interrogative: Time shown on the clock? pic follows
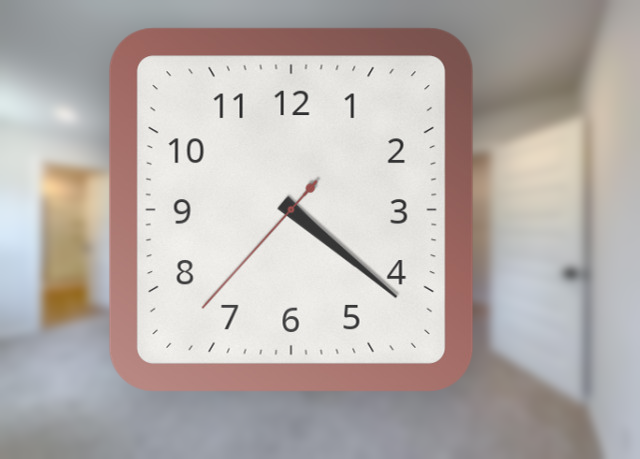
4:21:37
